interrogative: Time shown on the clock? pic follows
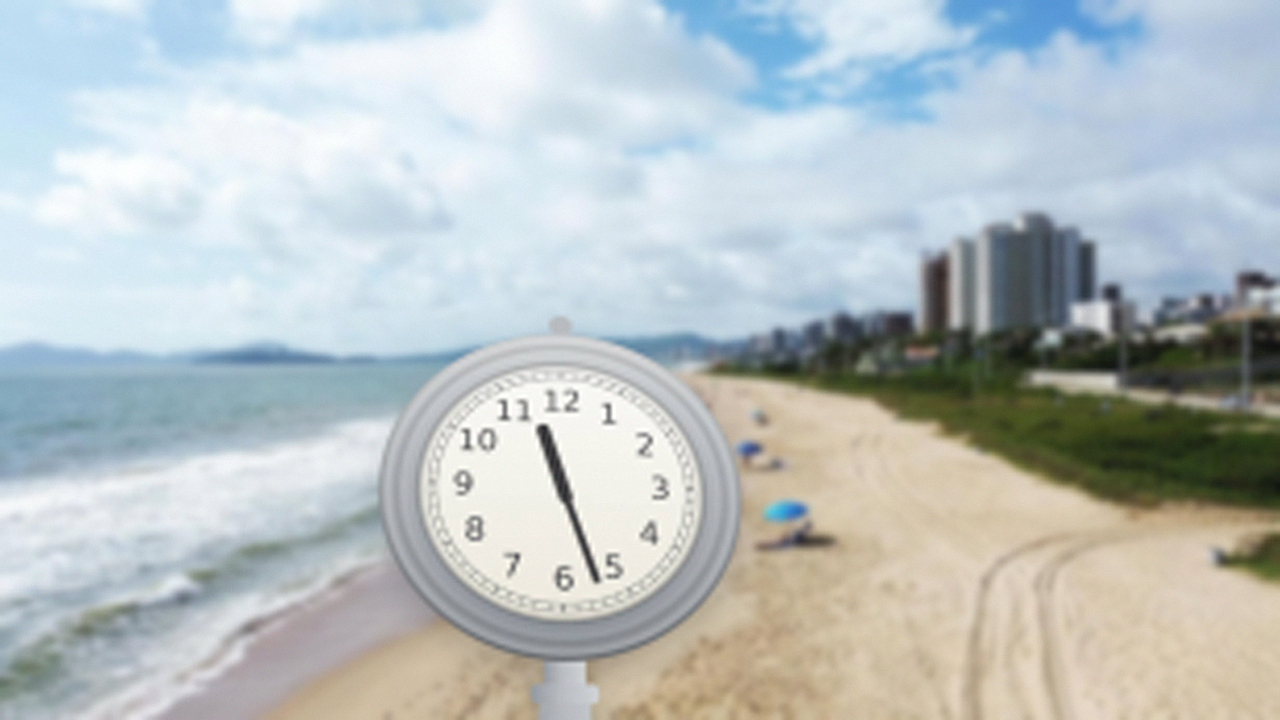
11:27
